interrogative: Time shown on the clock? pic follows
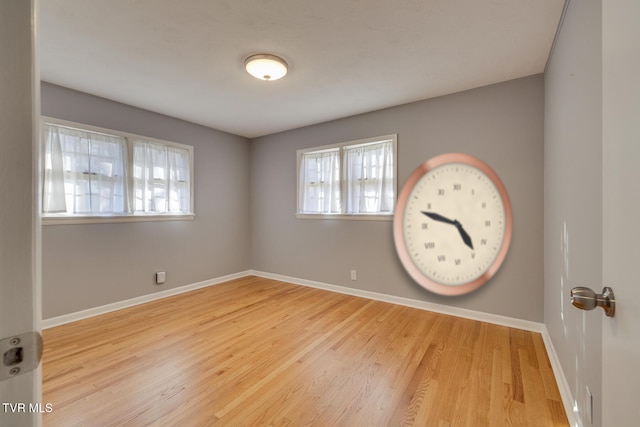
4:48
